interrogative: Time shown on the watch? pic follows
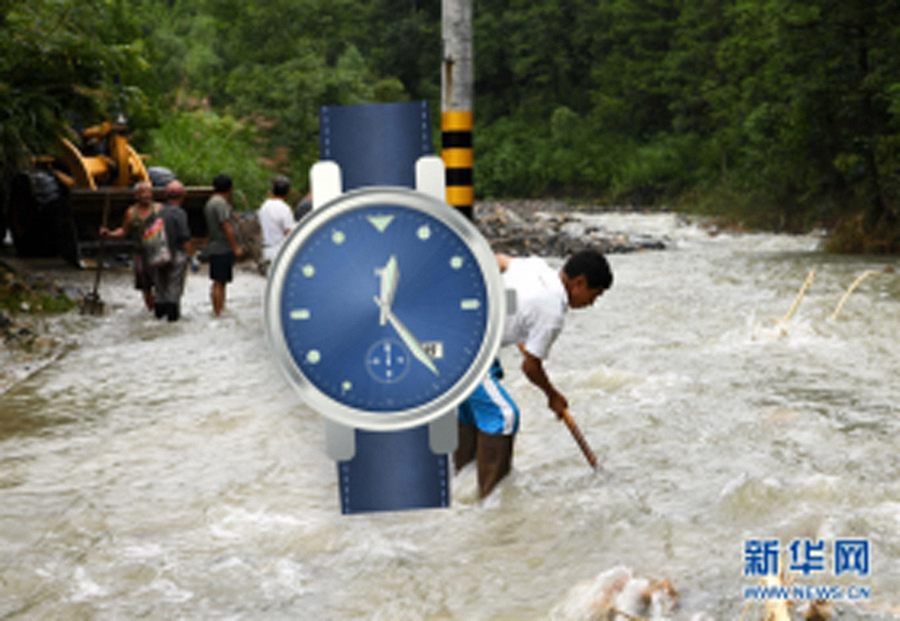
12:24
